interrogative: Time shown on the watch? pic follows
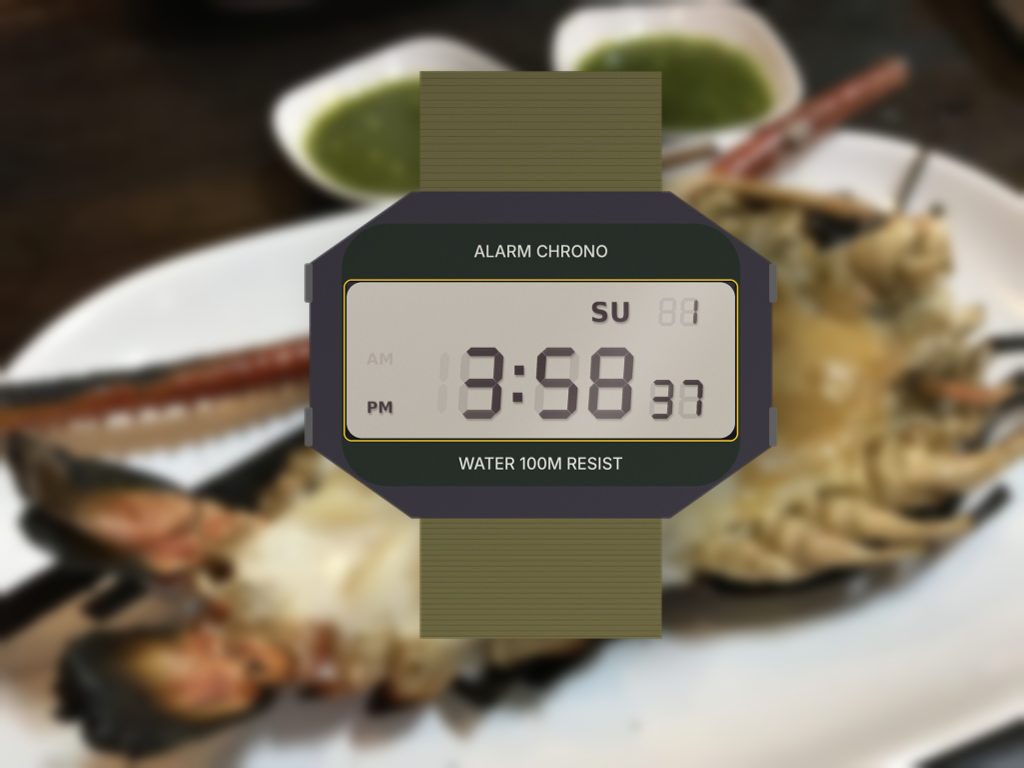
3:58:37
